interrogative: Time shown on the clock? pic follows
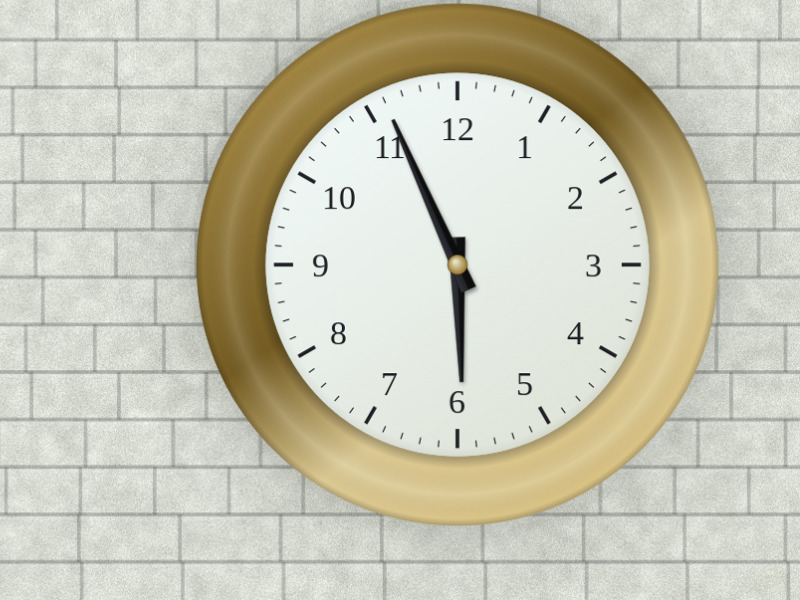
5:56
